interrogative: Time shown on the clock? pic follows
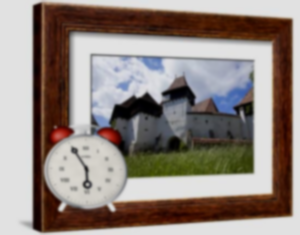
5:55
